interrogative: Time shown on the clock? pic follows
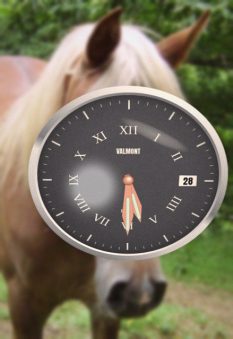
5:30
